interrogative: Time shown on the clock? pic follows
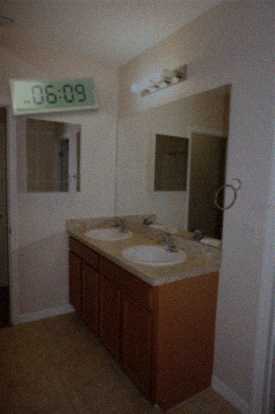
6:09
